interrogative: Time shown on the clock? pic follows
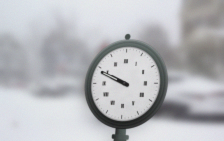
9:49
